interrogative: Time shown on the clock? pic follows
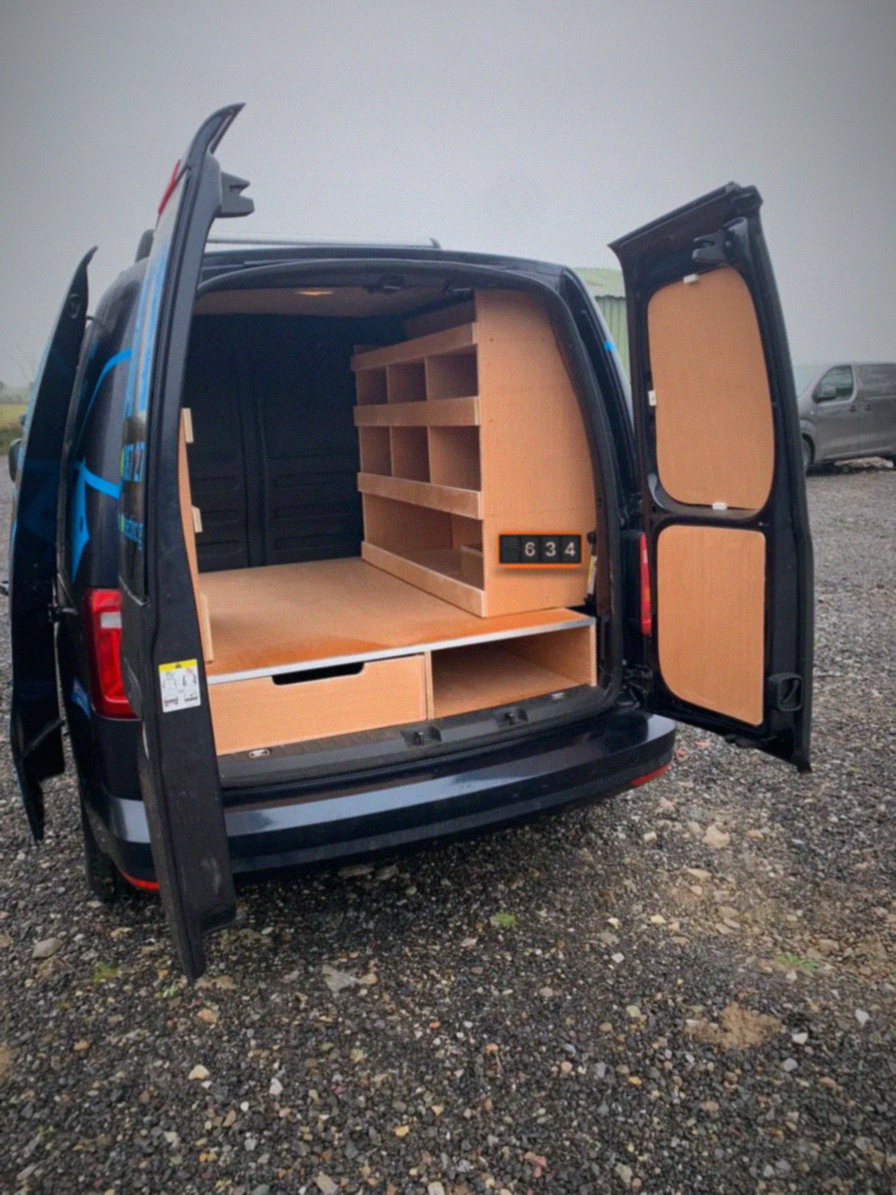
6:34
